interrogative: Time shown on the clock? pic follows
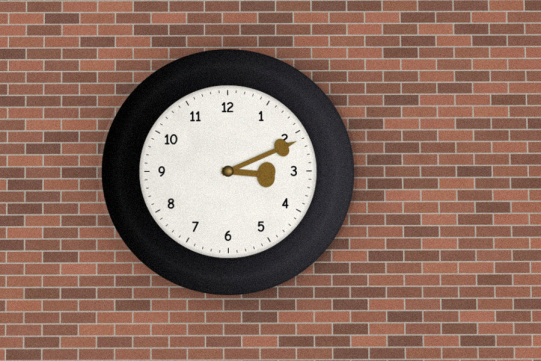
3:11
